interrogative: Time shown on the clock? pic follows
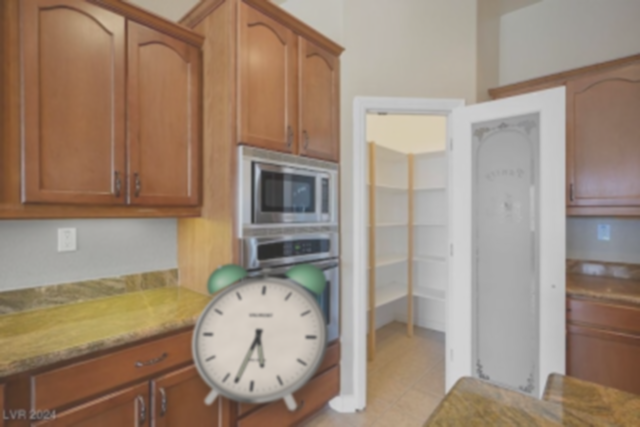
5:33
